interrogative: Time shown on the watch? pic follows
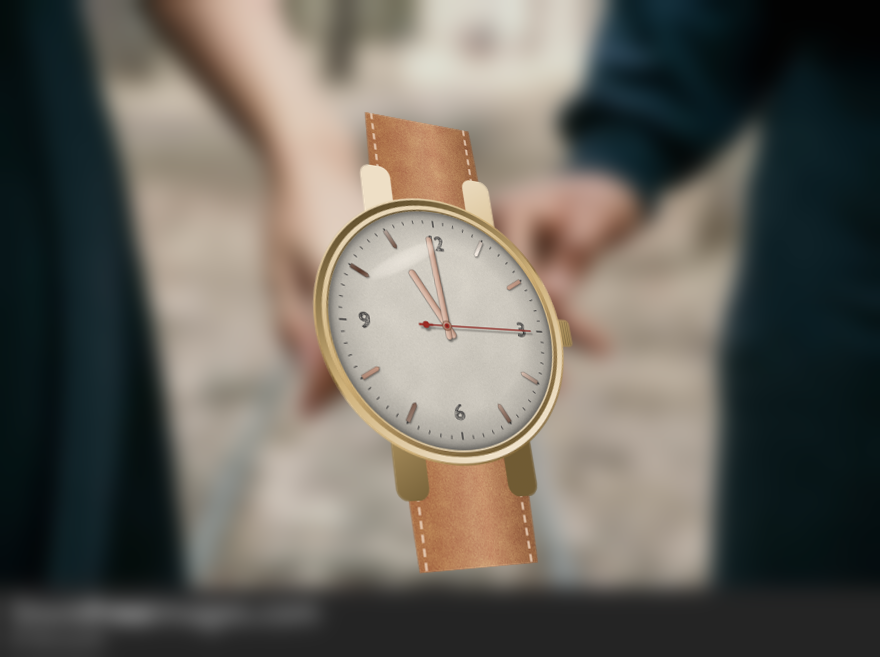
10:59:15
